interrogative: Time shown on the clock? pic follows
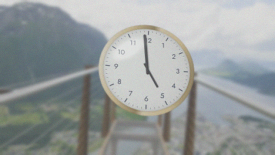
4:59
